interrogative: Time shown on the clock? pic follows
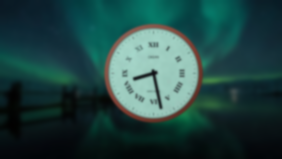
8:28
